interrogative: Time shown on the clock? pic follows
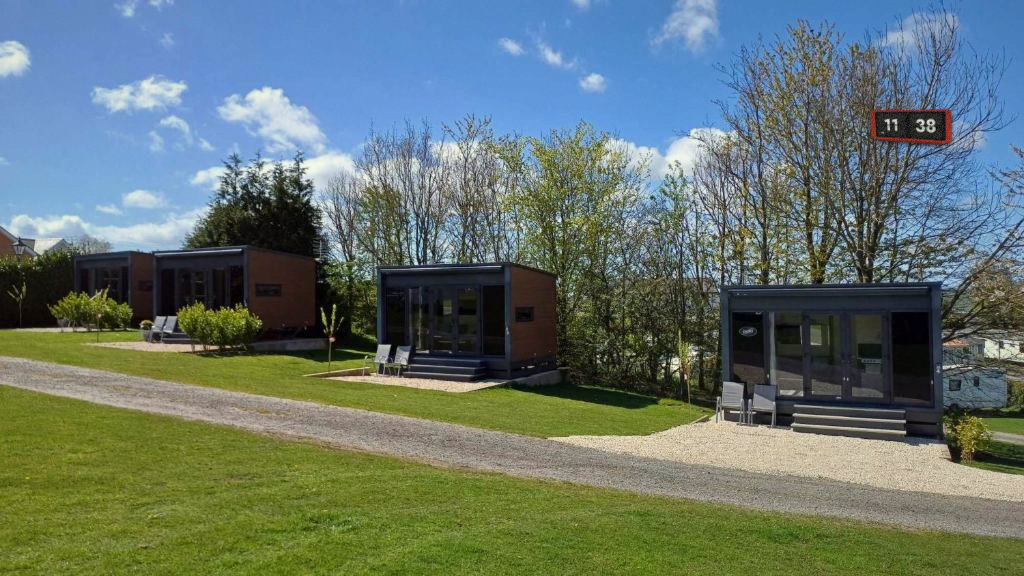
11:38
